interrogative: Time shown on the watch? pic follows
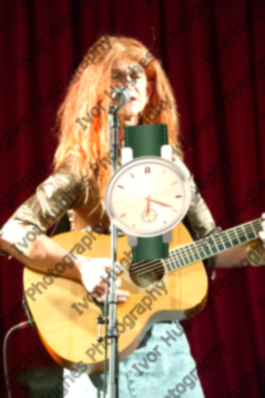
6:19
